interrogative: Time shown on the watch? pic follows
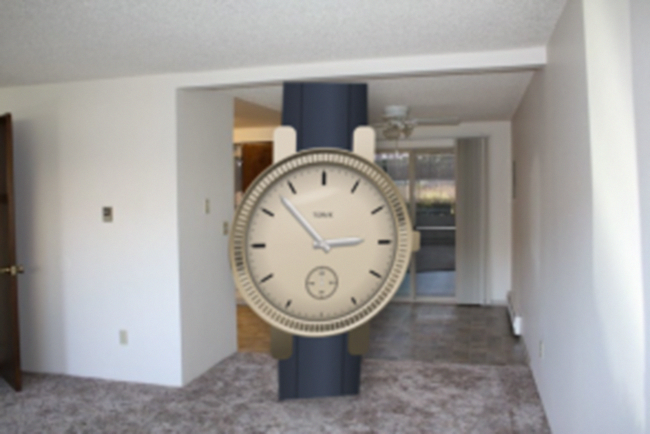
2:53
